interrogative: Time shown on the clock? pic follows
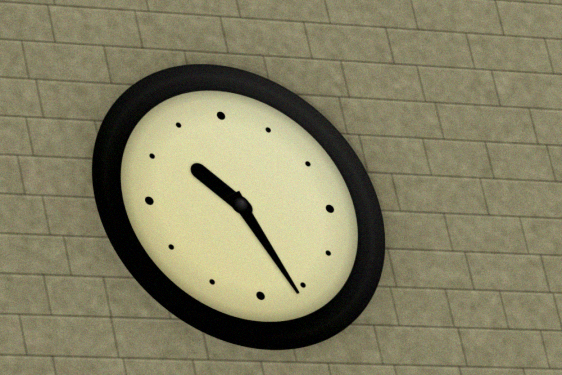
10:26
